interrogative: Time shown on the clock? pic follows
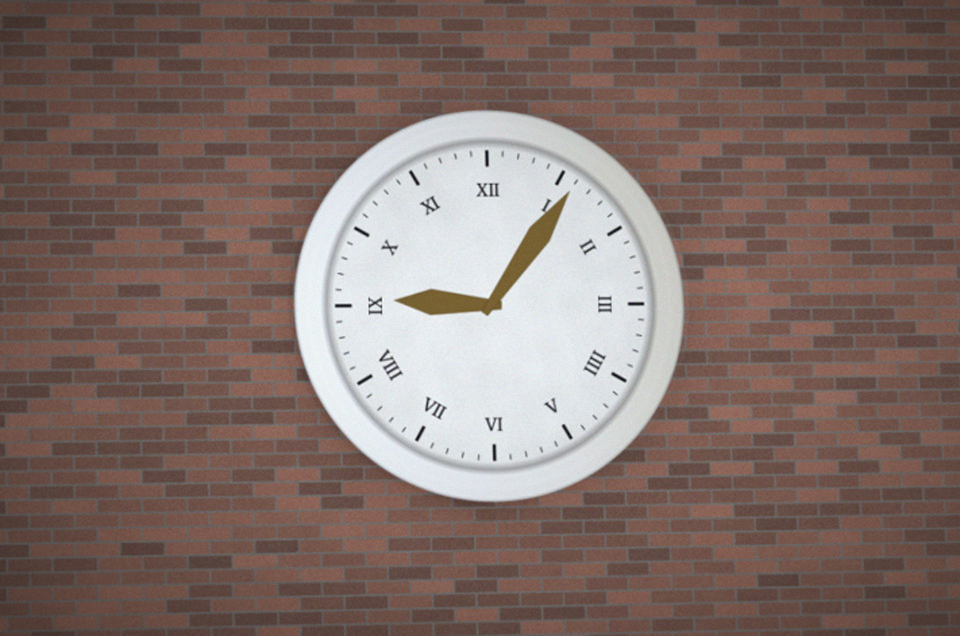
9:06
